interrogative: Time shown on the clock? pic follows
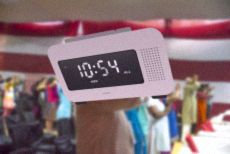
10:54
